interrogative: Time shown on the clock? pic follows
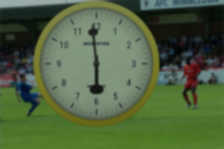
5:59
